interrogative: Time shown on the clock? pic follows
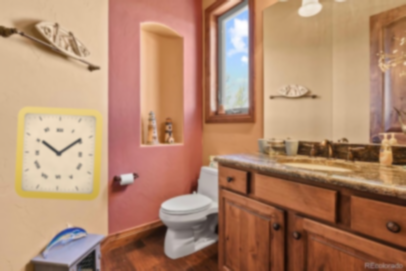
10:09
